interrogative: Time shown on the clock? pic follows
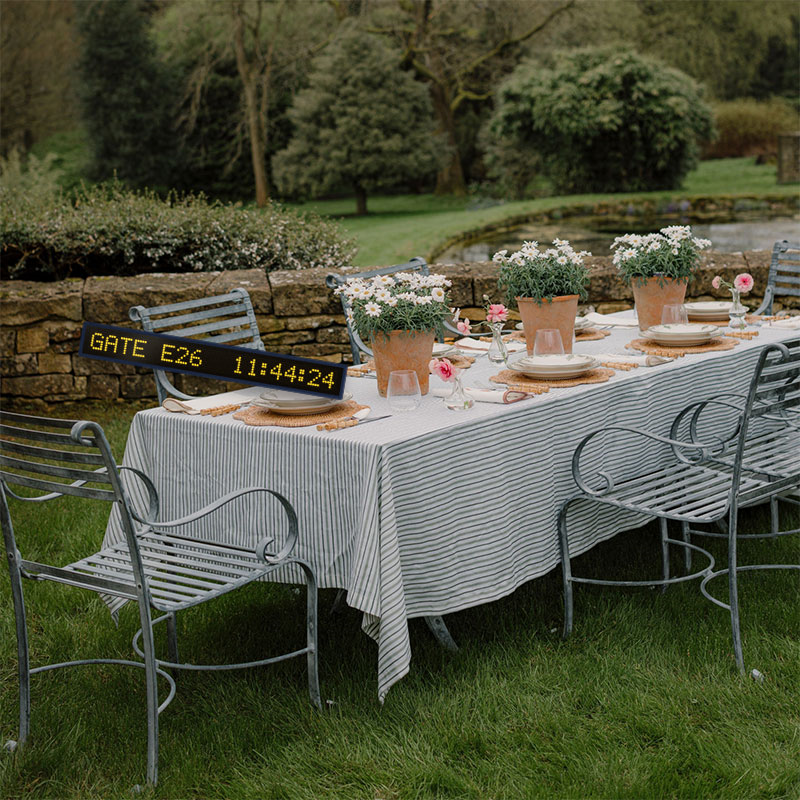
11:44:24
